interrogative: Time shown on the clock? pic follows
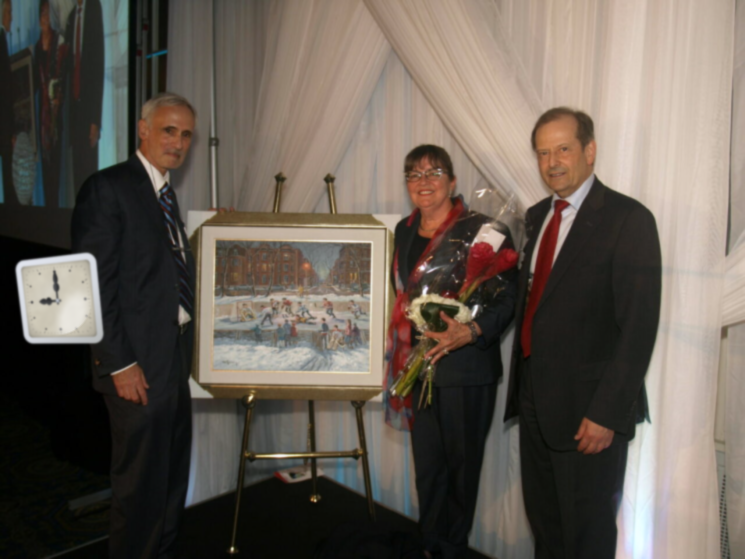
9:00
